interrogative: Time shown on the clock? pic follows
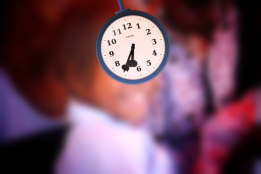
6:36
